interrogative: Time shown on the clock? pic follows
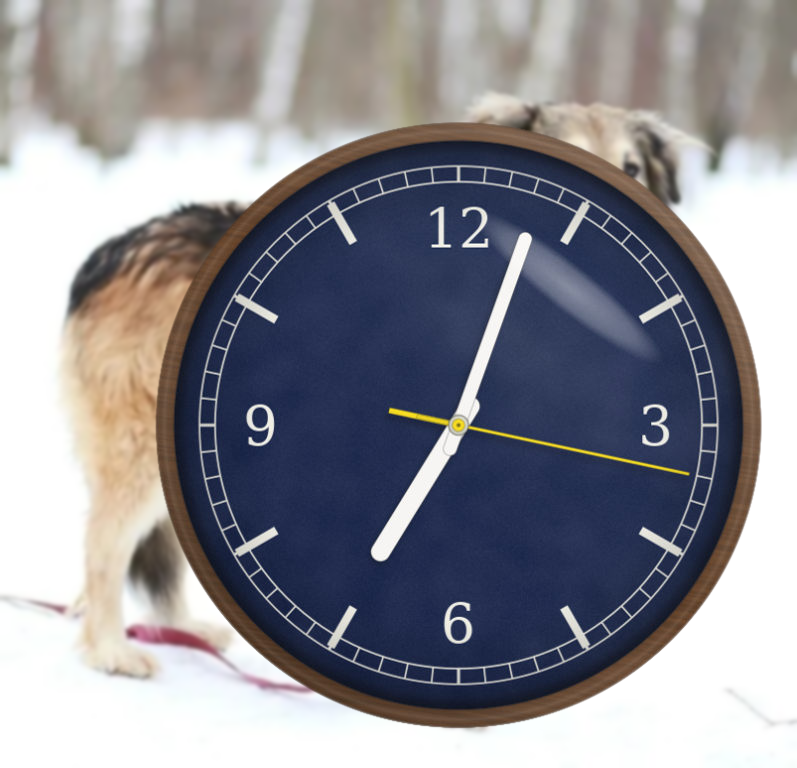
7:03:17
